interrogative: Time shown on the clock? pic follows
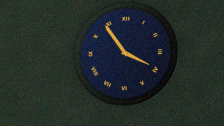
3:54
